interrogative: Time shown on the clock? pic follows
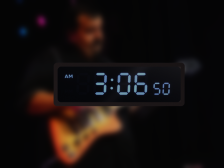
3:06:50
